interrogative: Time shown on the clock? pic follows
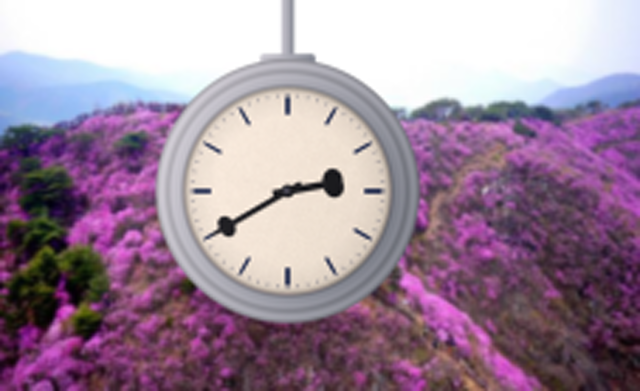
2:40
